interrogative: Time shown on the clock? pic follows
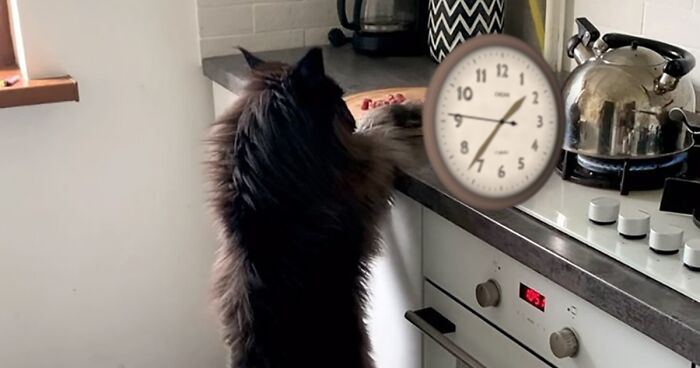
1:36:46
